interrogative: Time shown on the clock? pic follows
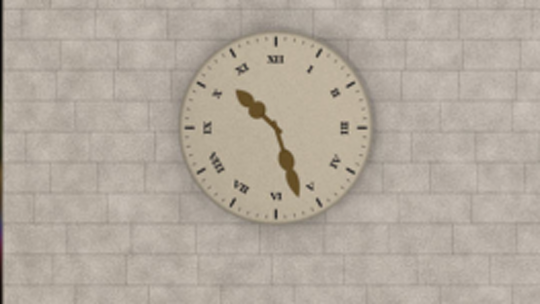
10:27
